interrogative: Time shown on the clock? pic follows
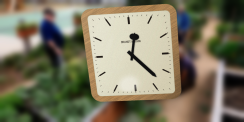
12:23
